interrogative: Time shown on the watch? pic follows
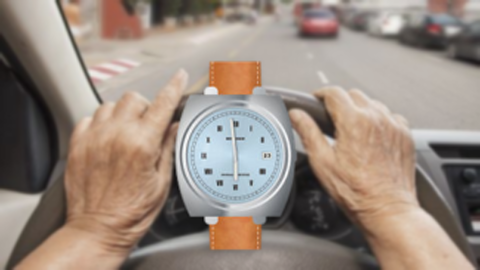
5:59
